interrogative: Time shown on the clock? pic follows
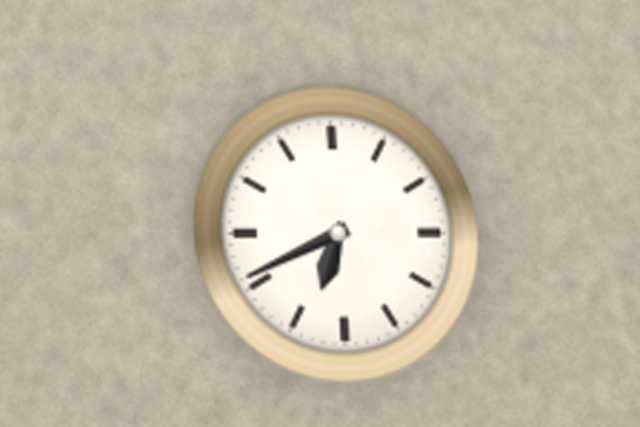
6:41
